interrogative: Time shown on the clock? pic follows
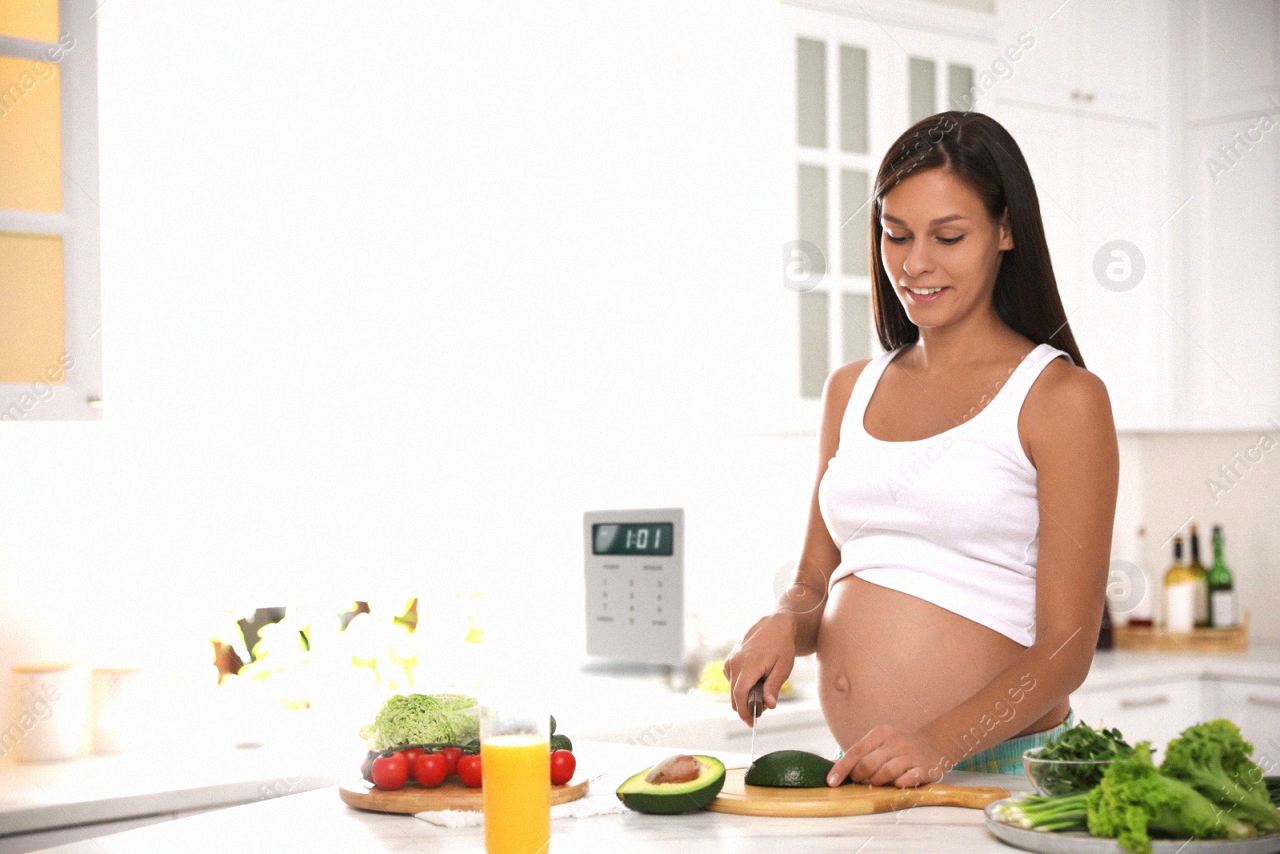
1:01
